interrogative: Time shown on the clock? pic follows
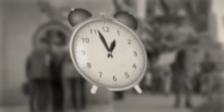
12:57
